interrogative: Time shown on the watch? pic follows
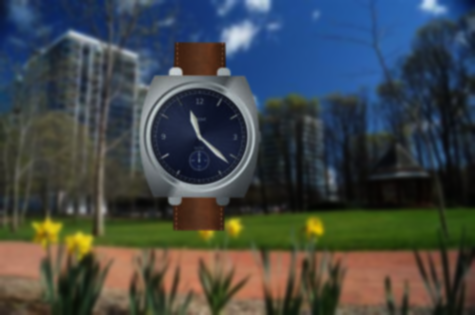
11:22
